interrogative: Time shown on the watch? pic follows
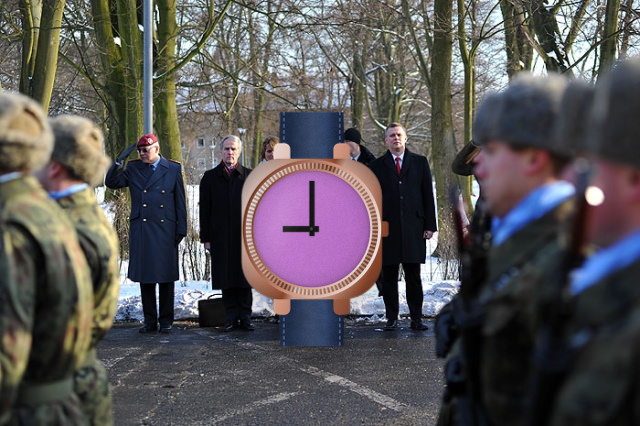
9:00
